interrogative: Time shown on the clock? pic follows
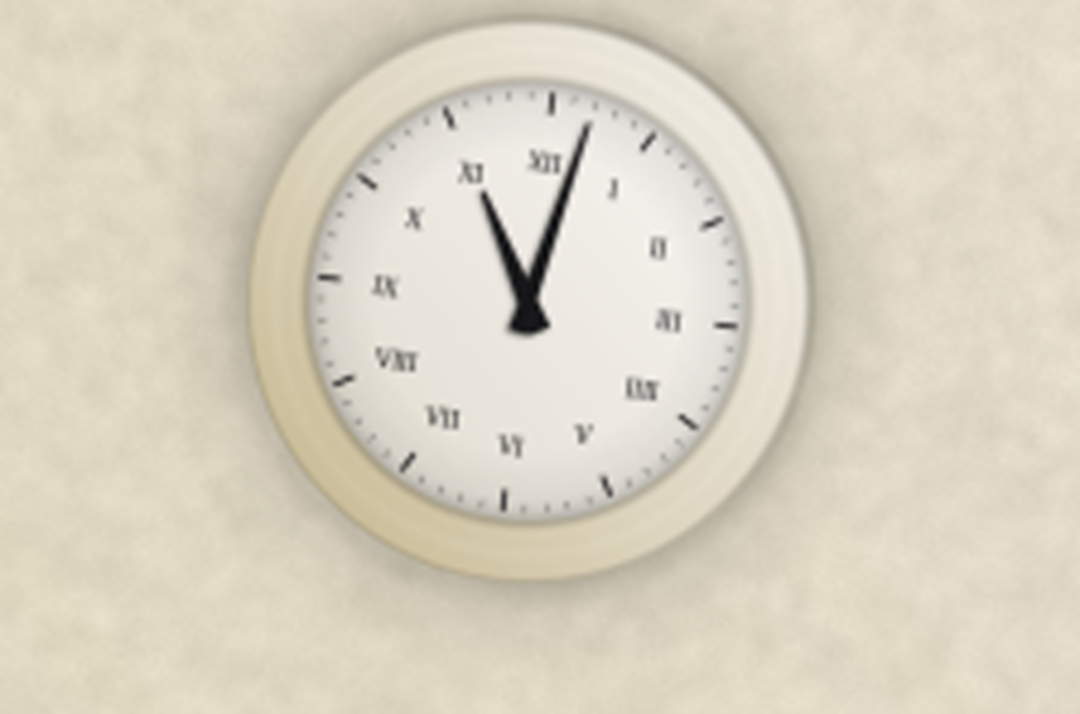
11:02
